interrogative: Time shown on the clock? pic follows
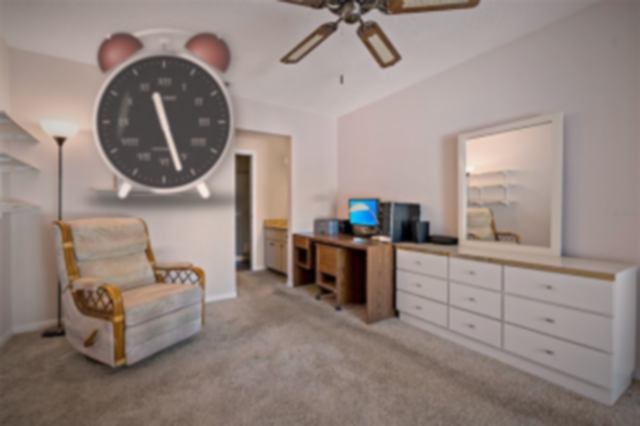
11:27
